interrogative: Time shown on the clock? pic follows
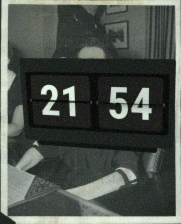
21:54
